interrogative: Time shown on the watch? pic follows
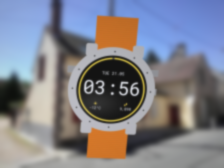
3:56
